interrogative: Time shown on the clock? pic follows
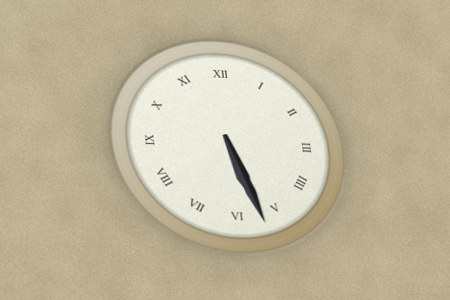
5:27
